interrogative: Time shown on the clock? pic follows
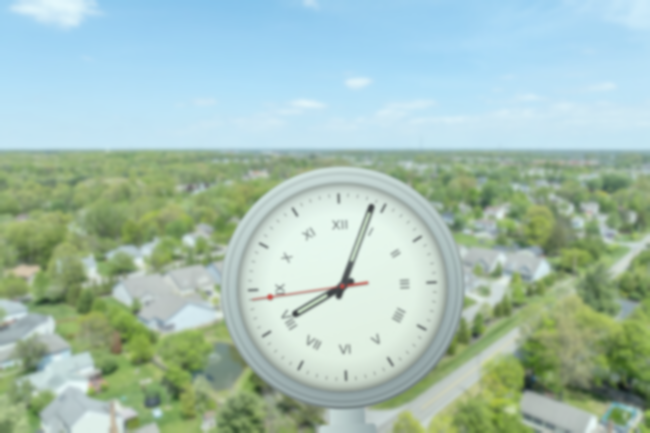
8:03:44
